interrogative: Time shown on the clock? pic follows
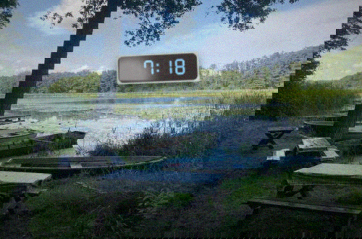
7:18
